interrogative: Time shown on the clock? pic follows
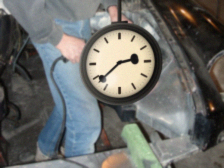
2:38
